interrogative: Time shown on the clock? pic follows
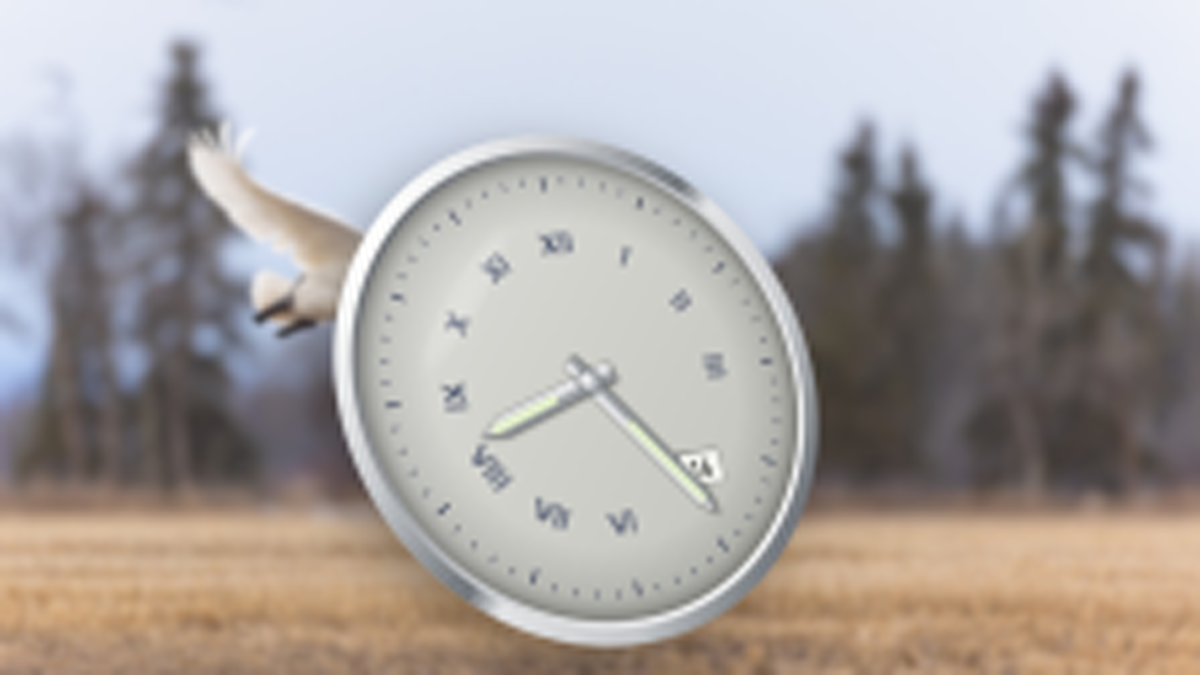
8:24
